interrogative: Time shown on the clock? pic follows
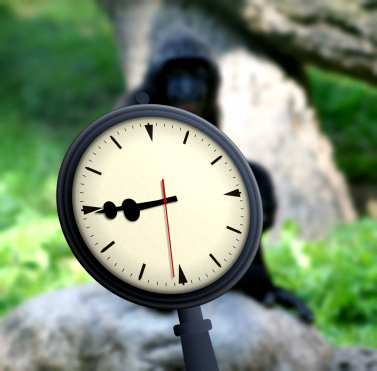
8:44:31
